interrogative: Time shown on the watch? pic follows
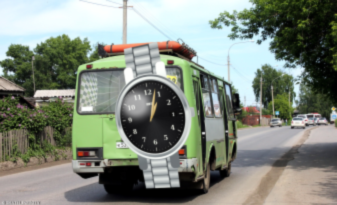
1:03
